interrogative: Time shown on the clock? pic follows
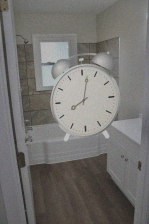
8:02
